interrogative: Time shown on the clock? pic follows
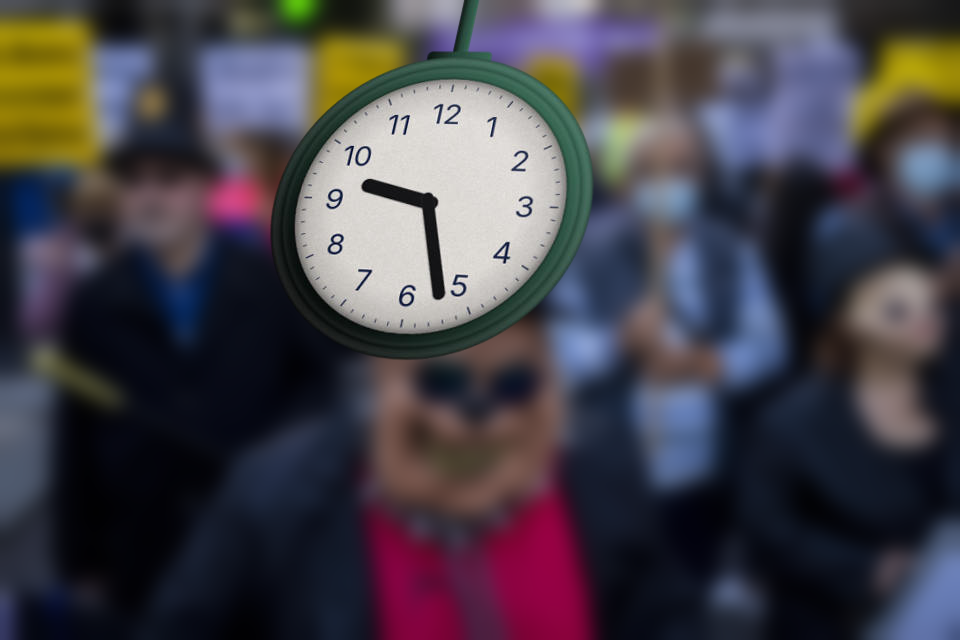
9:27
